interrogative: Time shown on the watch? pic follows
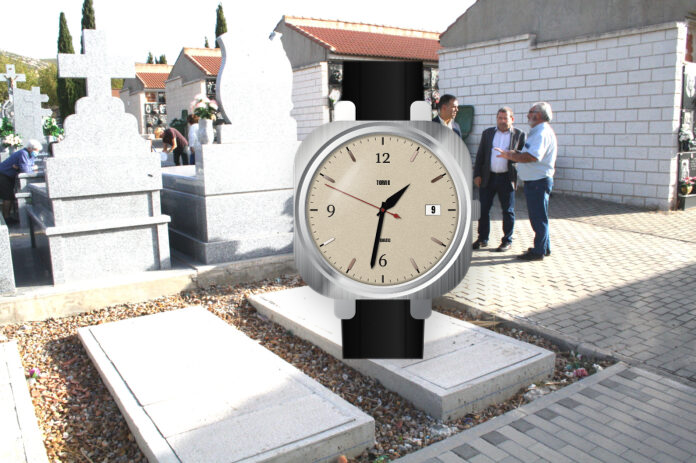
1:31:49
